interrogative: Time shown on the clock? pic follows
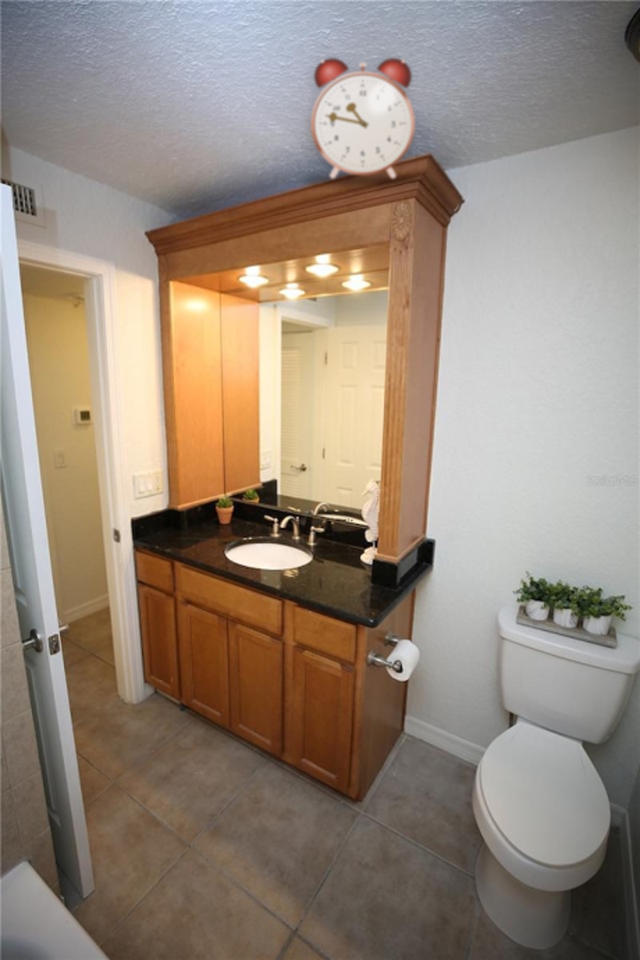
10:47
